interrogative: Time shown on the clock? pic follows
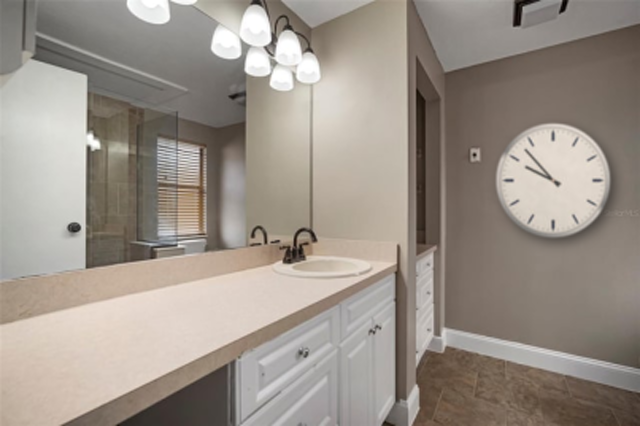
9:53
